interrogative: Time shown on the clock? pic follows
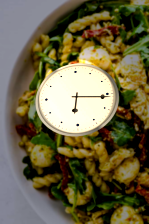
6:16
